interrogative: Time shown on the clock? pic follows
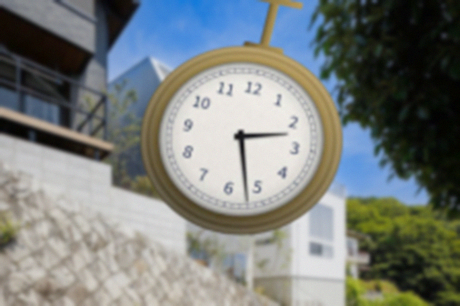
2:27
